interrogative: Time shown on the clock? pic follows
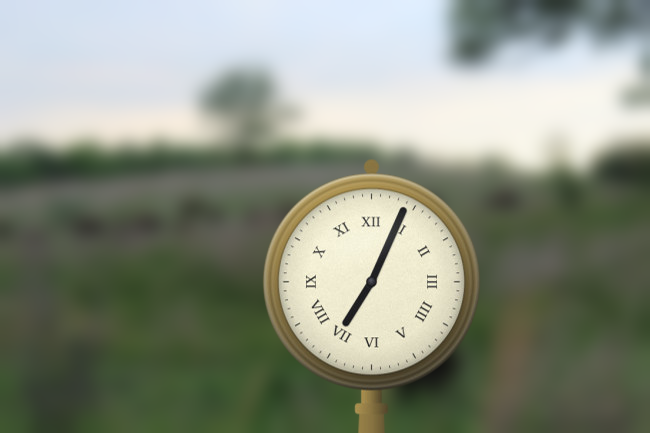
7:04
